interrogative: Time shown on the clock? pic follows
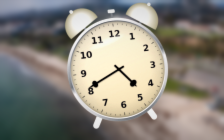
4:41
